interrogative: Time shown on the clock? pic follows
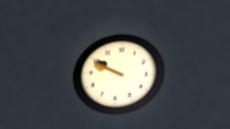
9:49
